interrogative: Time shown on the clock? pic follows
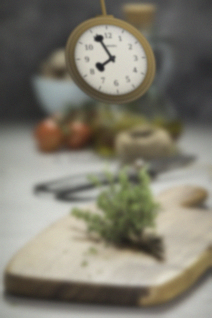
7:56
